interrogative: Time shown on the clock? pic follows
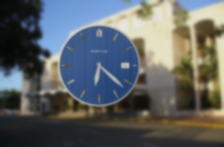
6:22
